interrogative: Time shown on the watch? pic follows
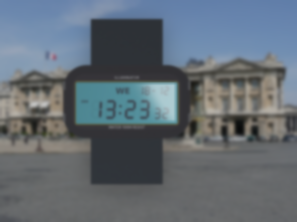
13:23
